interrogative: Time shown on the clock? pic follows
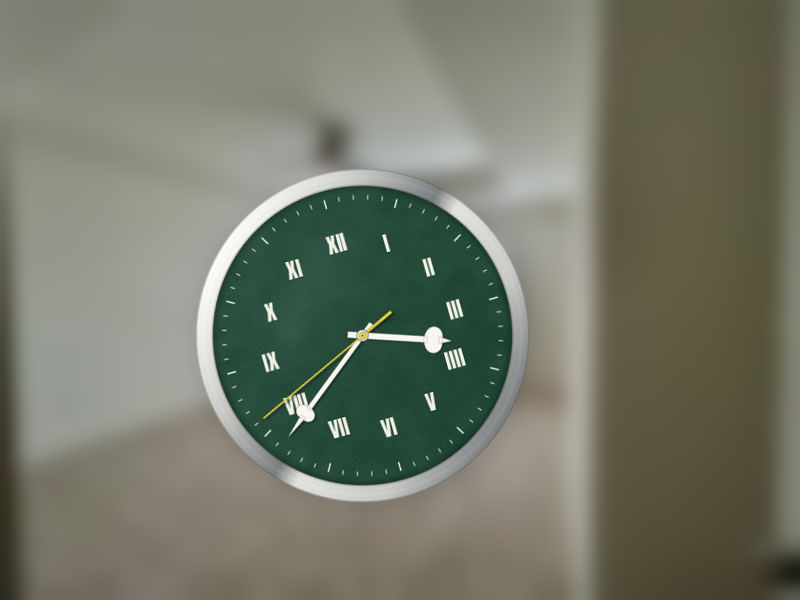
3:38:41
